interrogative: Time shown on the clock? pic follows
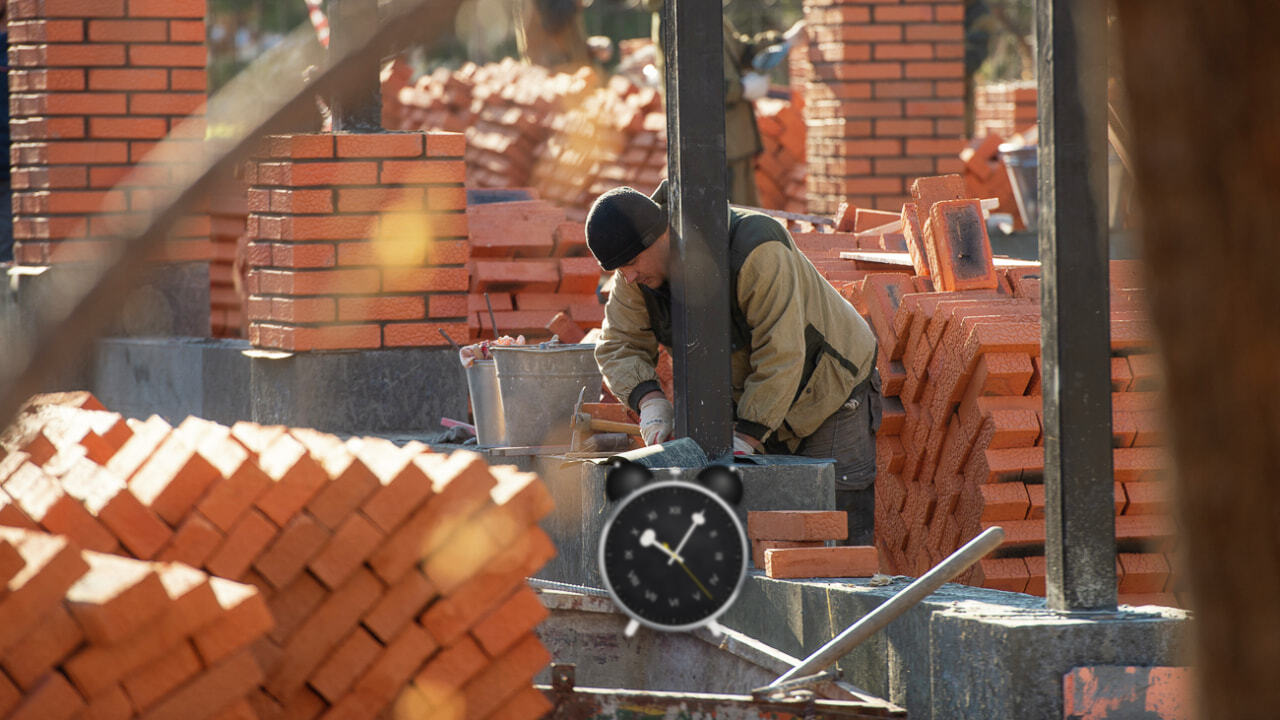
10:05:23
